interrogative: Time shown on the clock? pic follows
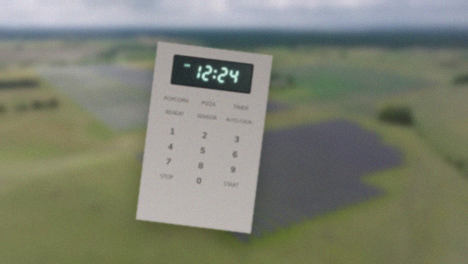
12:24
